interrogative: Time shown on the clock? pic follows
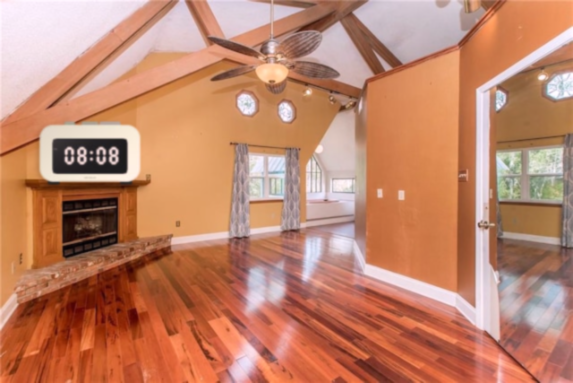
8:08
